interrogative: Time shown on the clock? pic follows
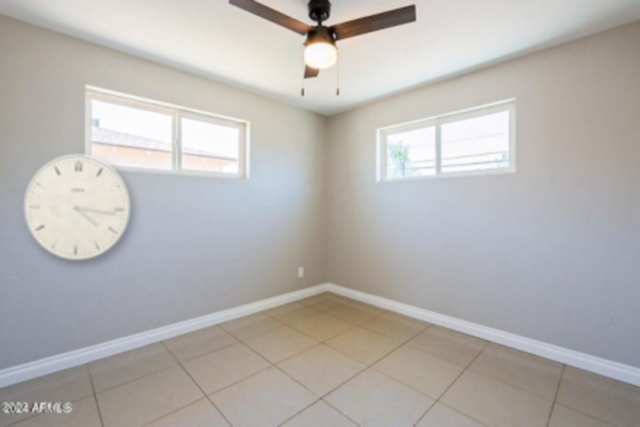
4:16
